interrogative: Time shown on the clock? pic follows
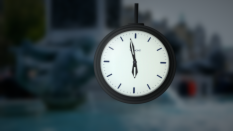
5:58
